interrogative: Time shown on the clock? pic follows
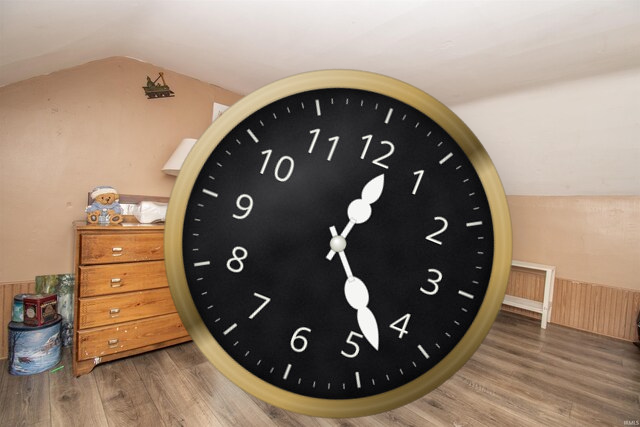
12:23
